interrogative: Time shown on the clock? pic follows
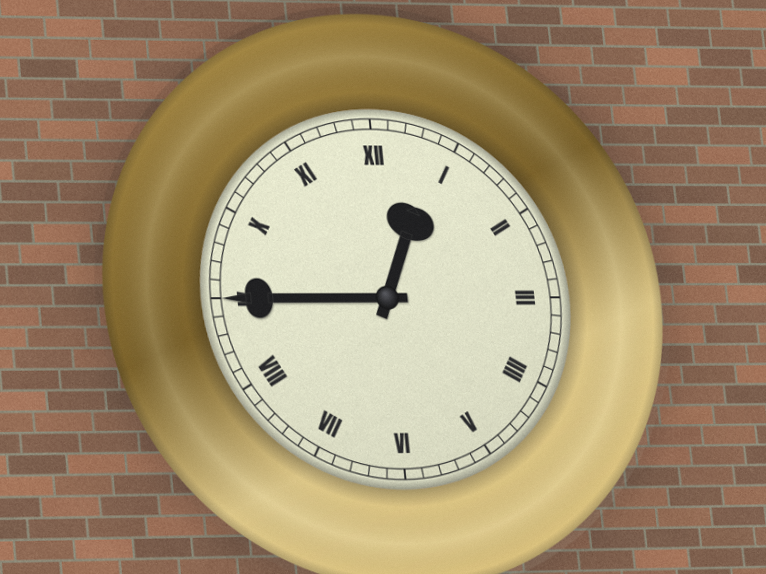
12:45
